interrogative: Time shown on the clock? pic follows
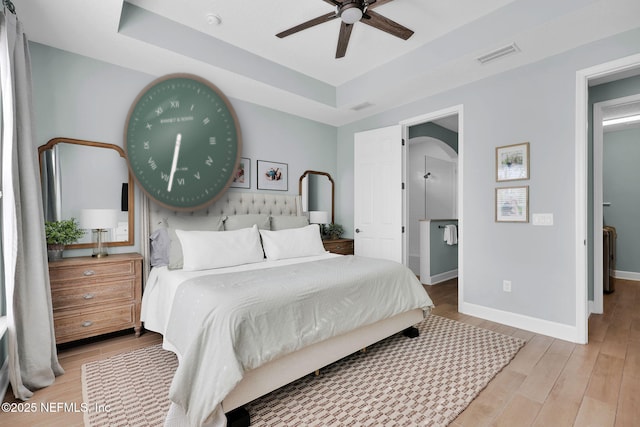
6:33
